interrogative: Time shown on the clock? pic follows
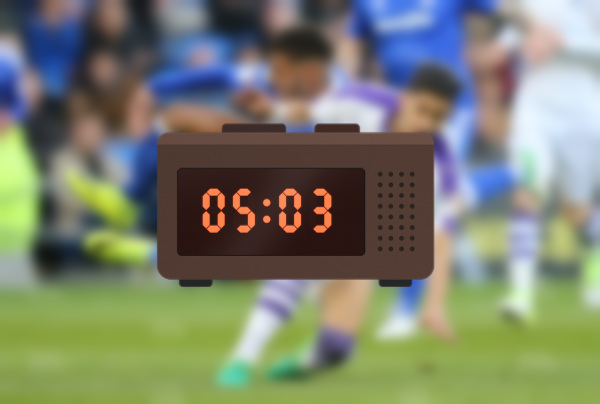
5:03
